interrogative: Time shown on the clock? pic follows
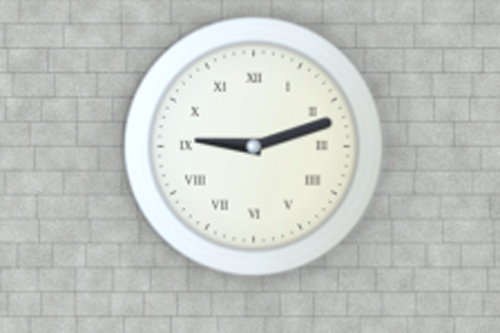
9:12
